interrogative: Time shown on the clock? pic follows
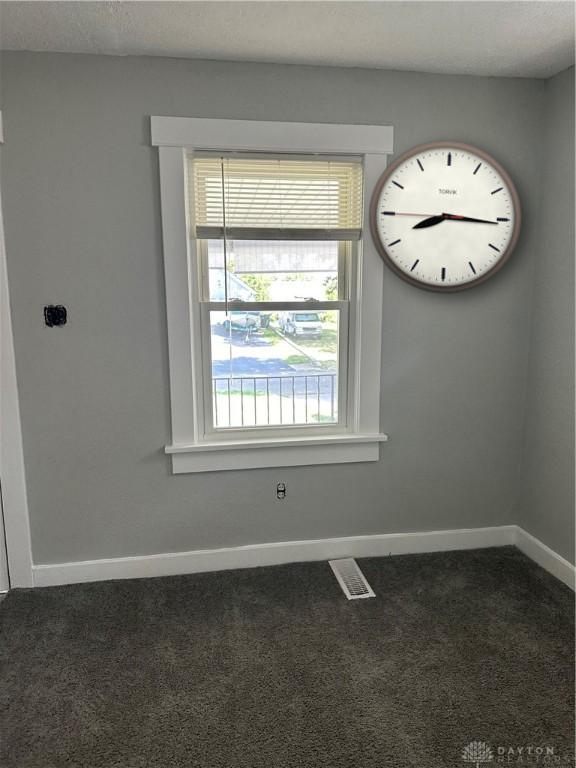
8:15:45
